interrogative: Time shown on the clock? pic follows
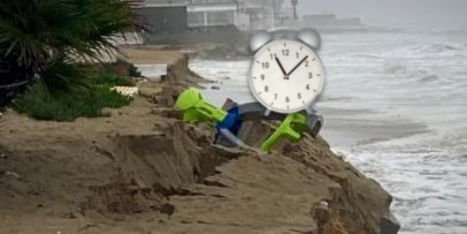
11:08
